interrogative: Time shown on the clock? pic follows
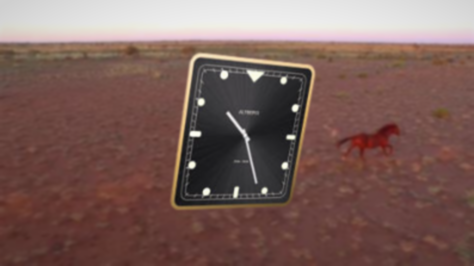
10:26
